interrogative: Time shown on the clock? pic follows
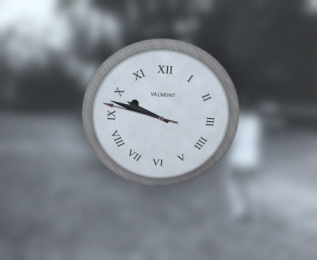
9:47:47
